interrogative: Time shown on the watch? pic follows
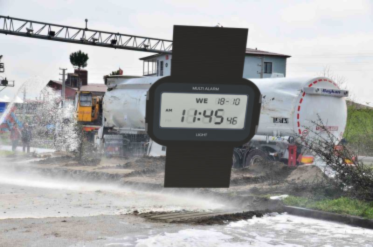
11:45
